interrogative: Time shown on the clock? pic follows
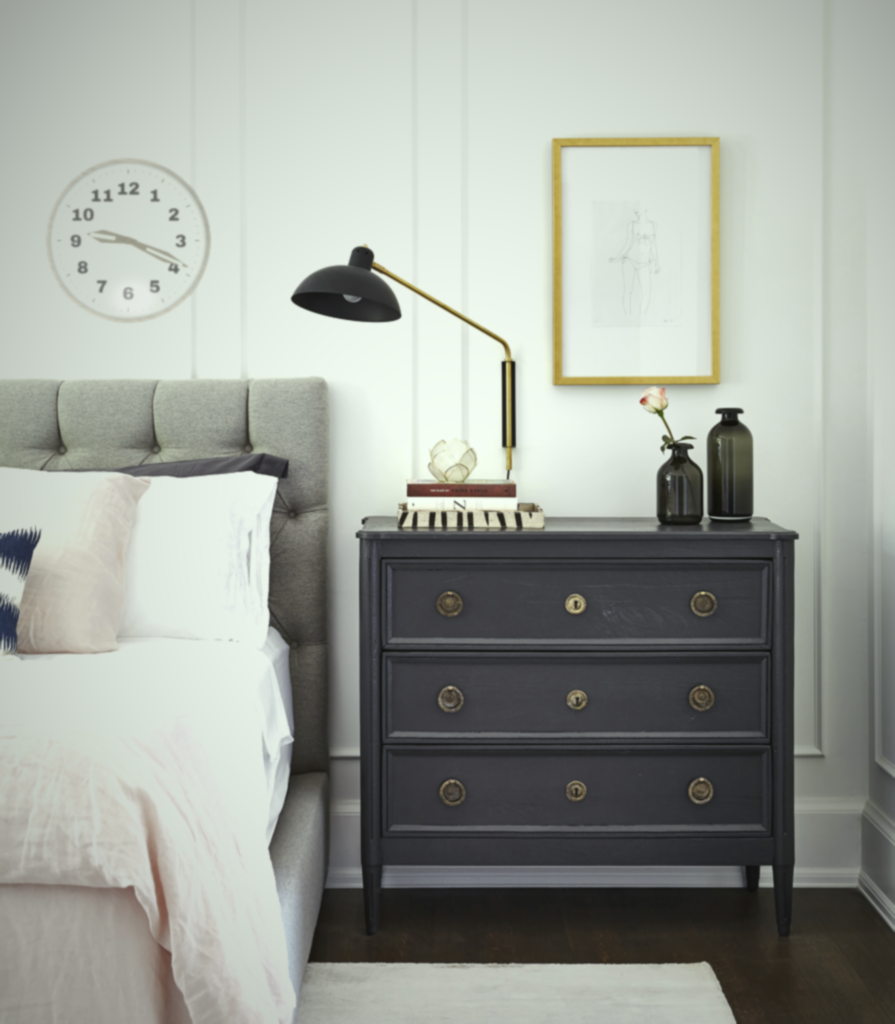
9:19
